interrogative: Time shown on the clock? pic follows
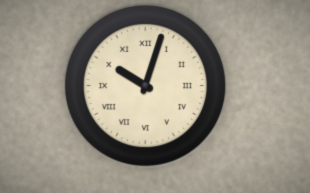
10:03
